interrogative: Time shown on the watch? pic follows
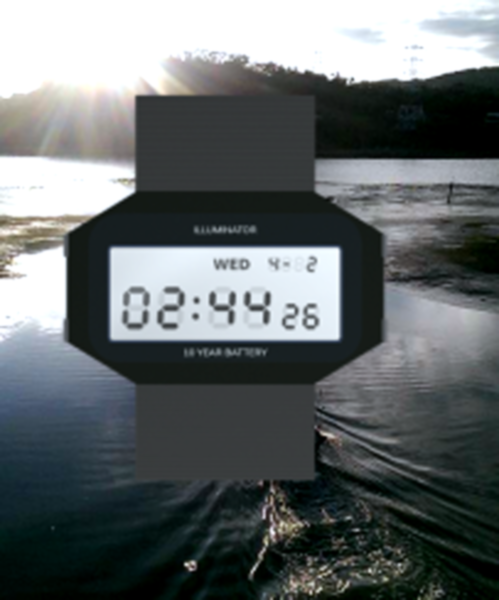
2:44:26
